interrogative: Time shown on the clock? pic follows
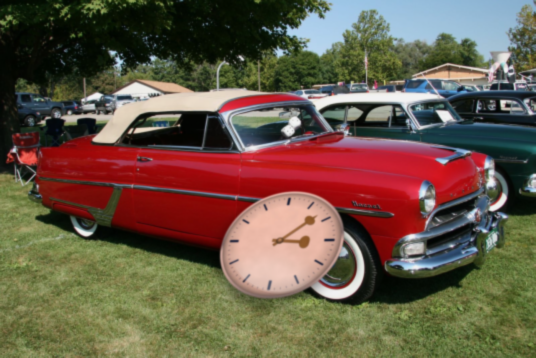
3:08
